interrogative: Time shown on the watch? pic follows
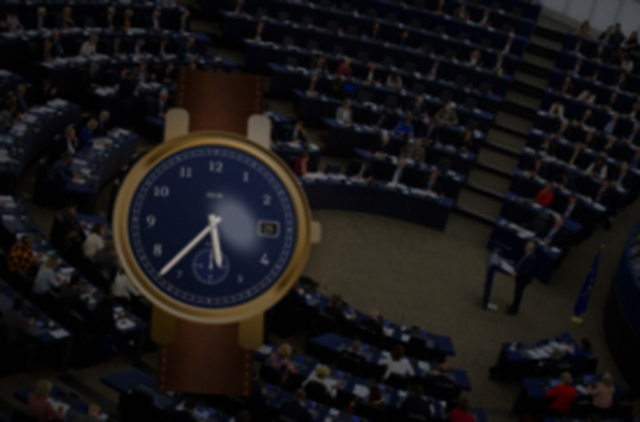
5:37
